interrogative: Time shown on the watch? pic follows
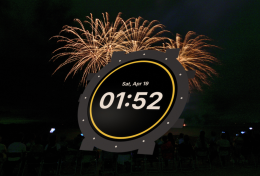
1:52
